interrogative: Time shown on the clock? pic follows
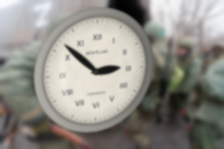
2:52
